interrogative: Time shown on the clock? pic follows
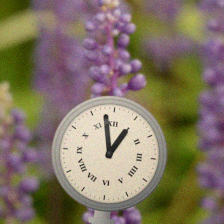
12:58
